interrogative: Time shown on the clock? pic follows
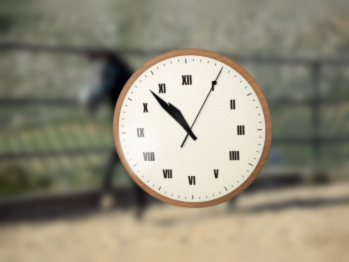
10:53:05
